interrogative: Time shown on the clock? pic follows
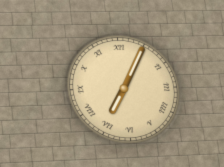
7:05
